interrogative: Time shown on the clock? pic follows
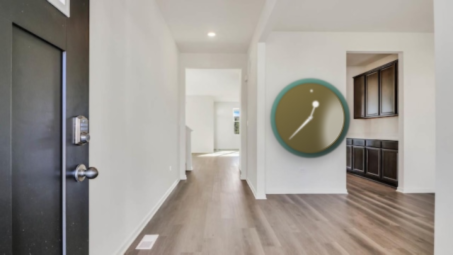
12:37
